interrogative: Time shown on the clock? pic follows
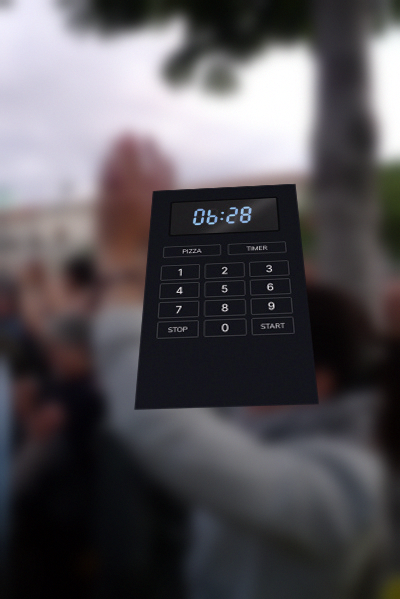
6:28
